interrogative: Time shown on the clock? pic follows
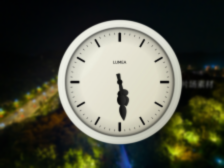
5:29
